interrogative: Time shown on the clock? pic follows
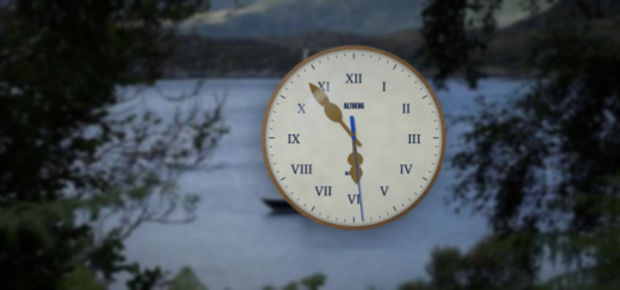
5:53:29
